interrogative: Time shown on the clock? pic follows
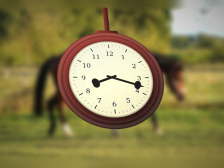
8:18
